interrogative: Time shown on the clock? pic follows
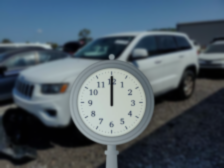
12:00
